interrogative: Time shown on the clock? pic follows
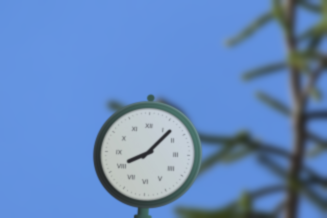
8:07
